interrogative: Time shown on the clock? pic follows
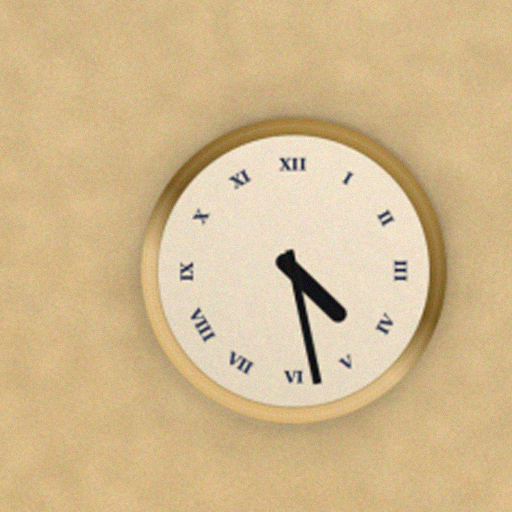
4:28
